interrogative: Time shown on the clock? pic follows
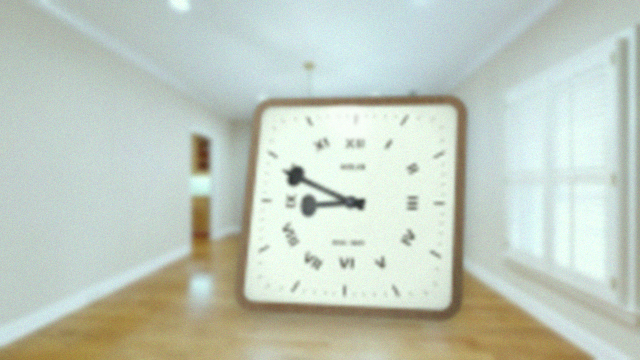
8:49
